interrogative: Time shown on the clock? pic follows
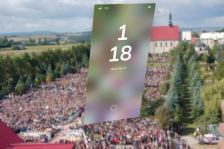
1:18
